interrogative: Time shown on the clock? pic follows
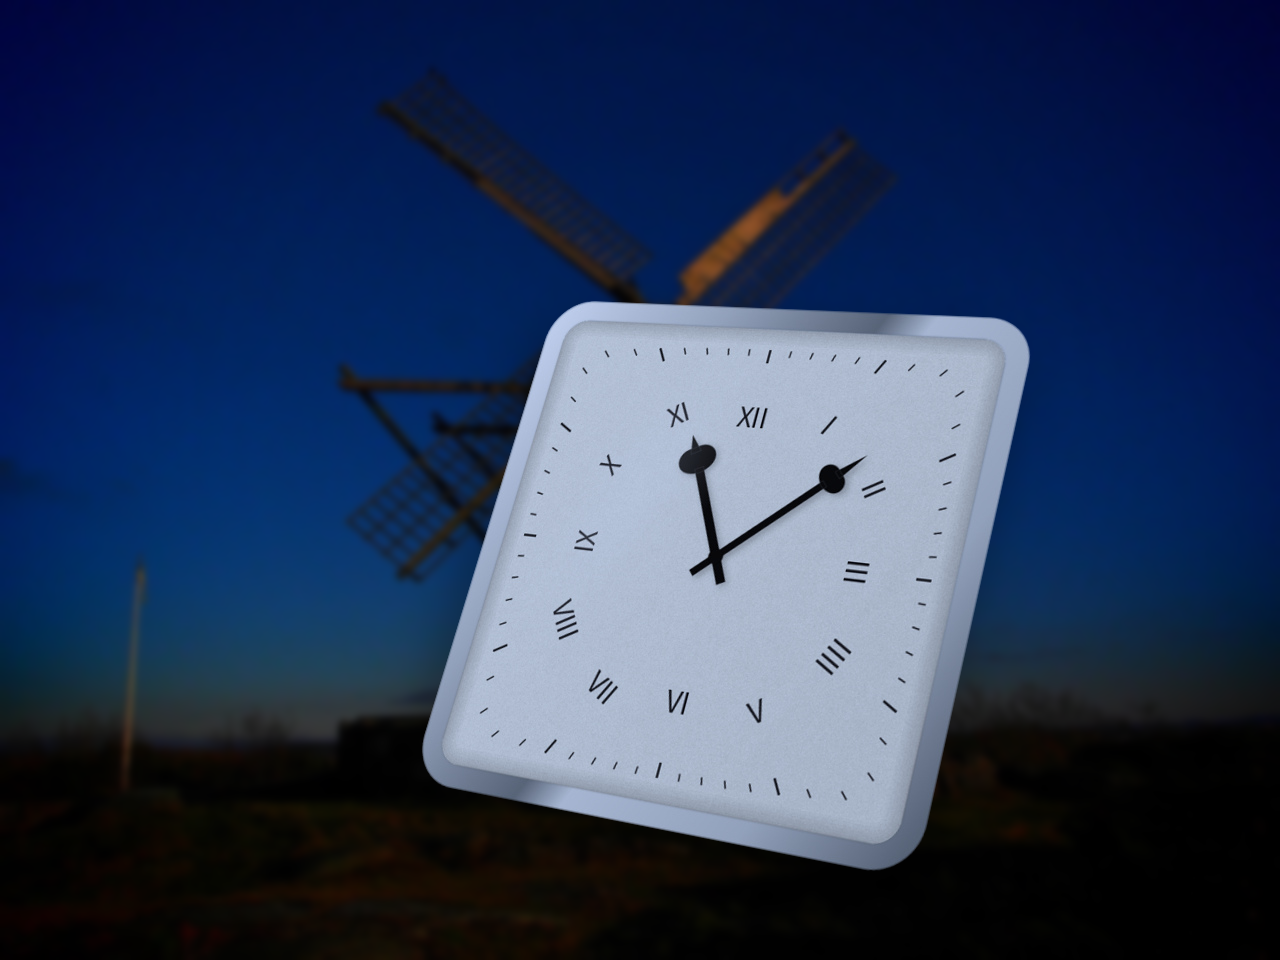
11:08
